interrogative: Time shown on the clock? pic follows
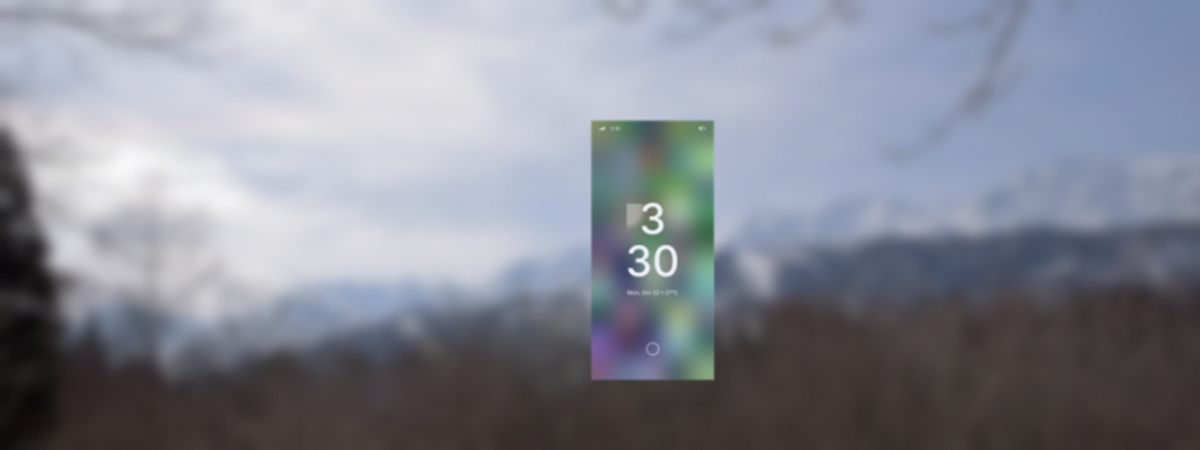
3:30
